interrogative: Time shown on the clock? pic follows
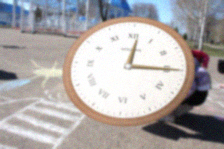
12:15
